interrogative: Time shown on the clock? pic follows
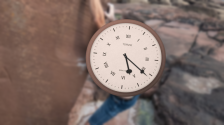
5:21
